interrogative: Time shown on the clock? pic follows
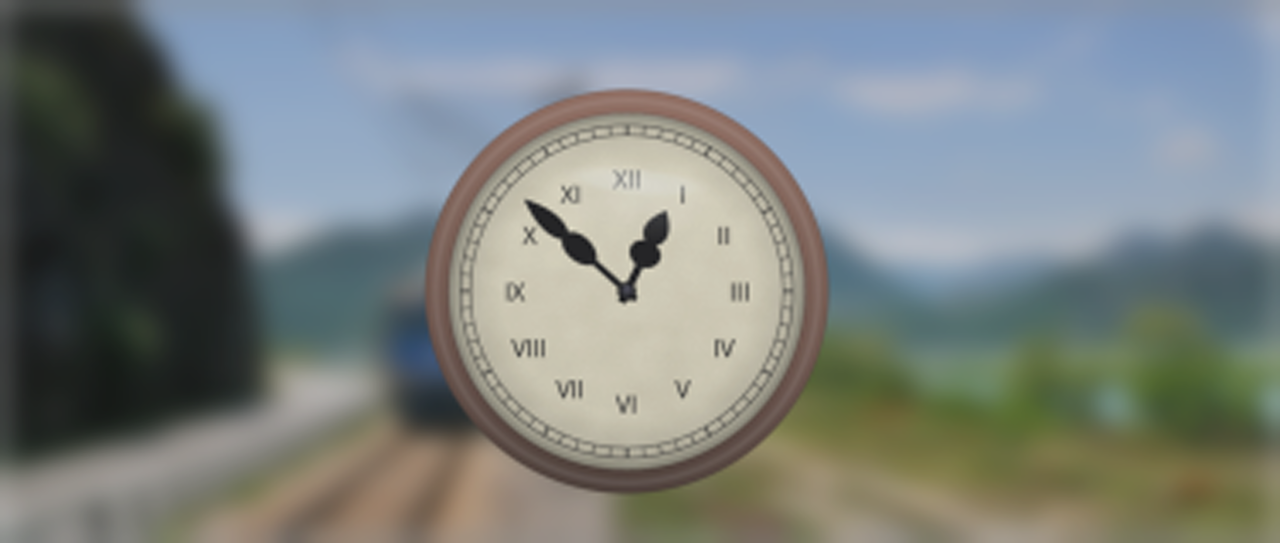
12:52
